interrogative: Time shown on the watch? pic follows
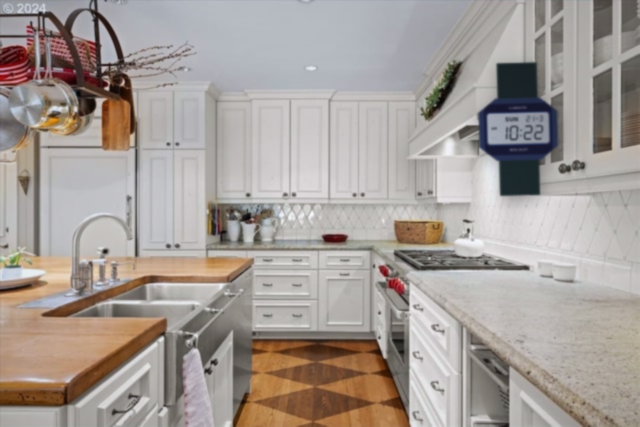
10:22
